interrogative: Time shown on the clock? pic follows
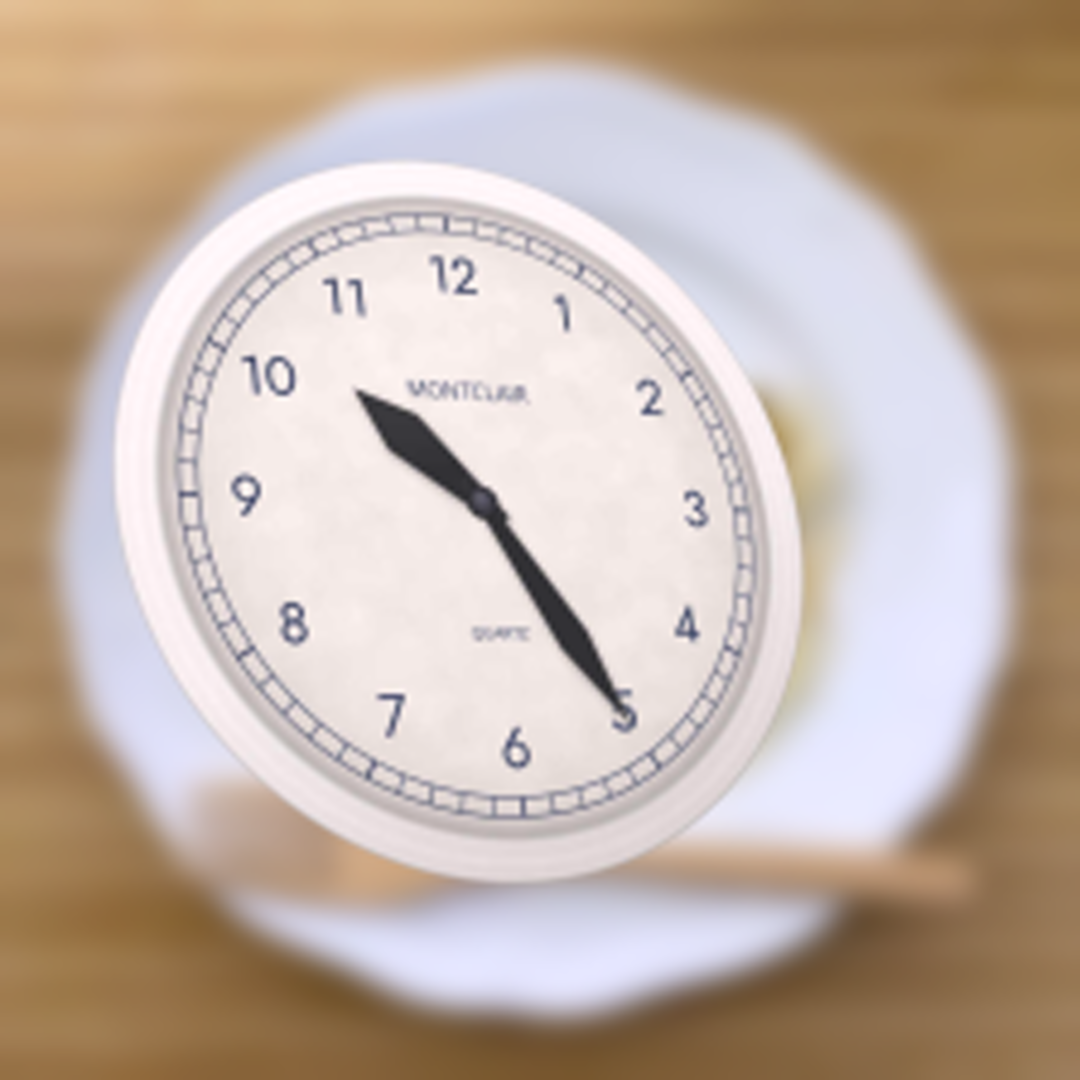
10:25
